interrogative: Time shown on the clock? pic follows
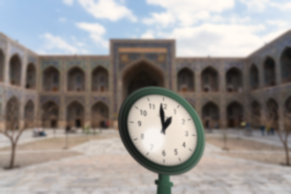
12:59
